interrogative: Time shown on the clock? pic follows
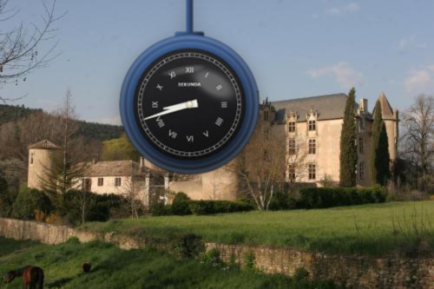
8:42
